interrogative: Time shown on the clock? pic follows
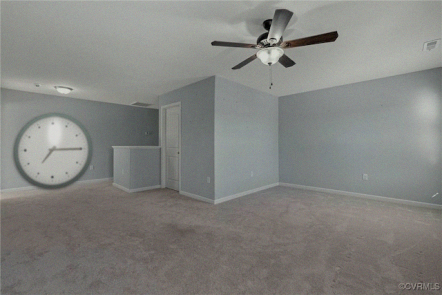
7:15
